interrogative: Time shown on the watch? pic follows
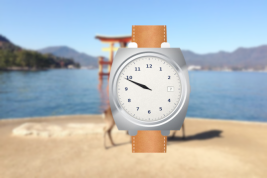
9:49
